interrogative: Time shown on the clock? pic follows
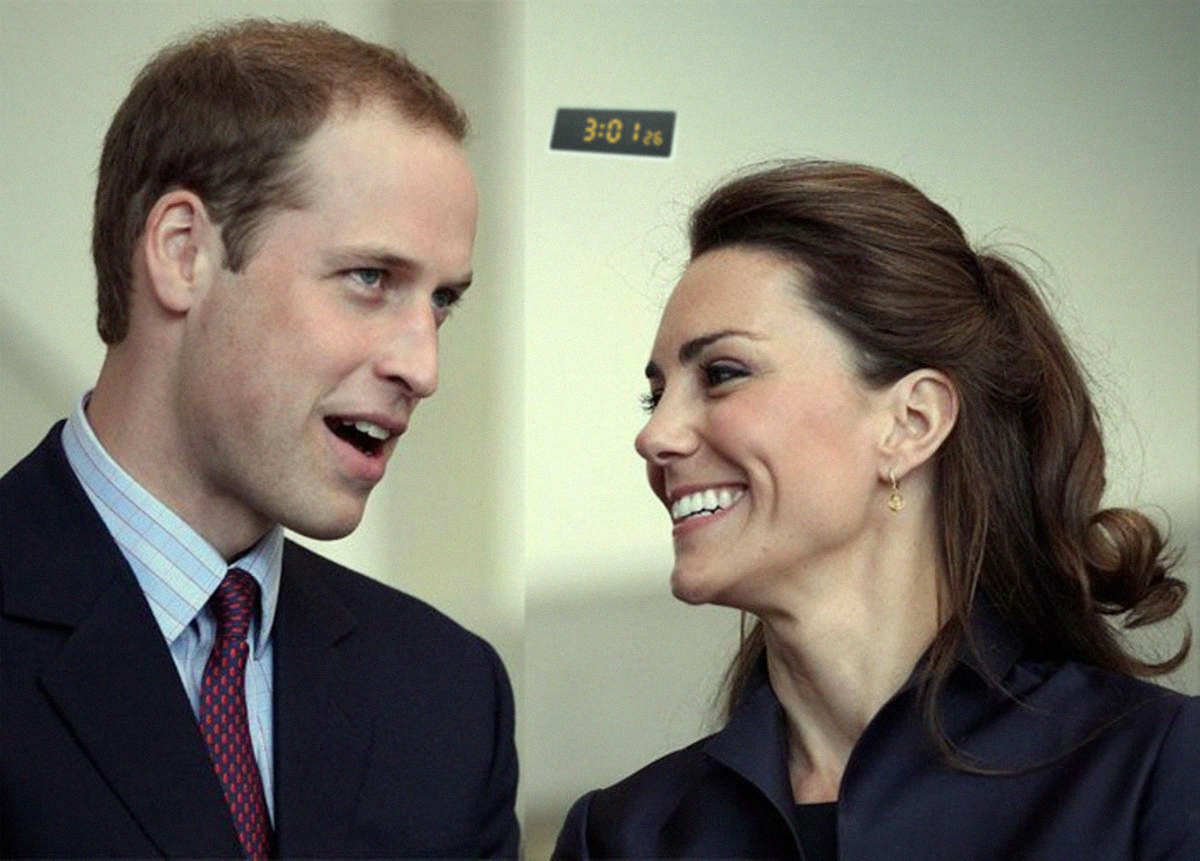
3:01
